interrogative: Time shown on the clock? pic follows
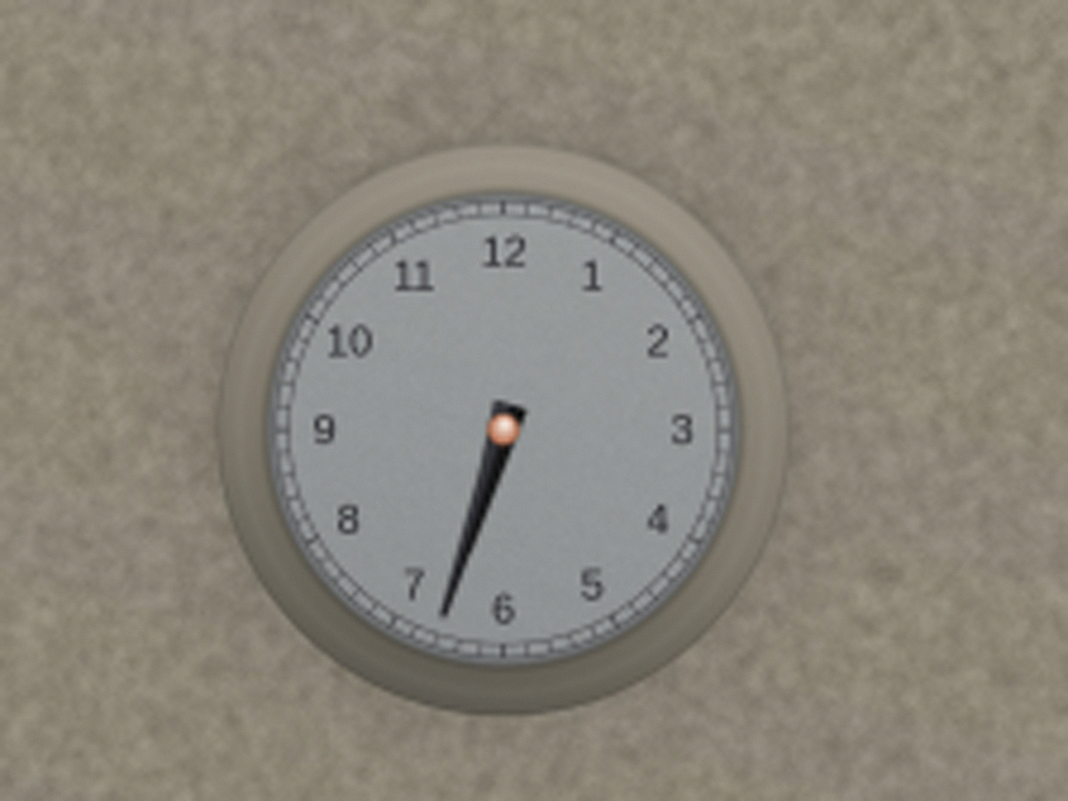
6:33
